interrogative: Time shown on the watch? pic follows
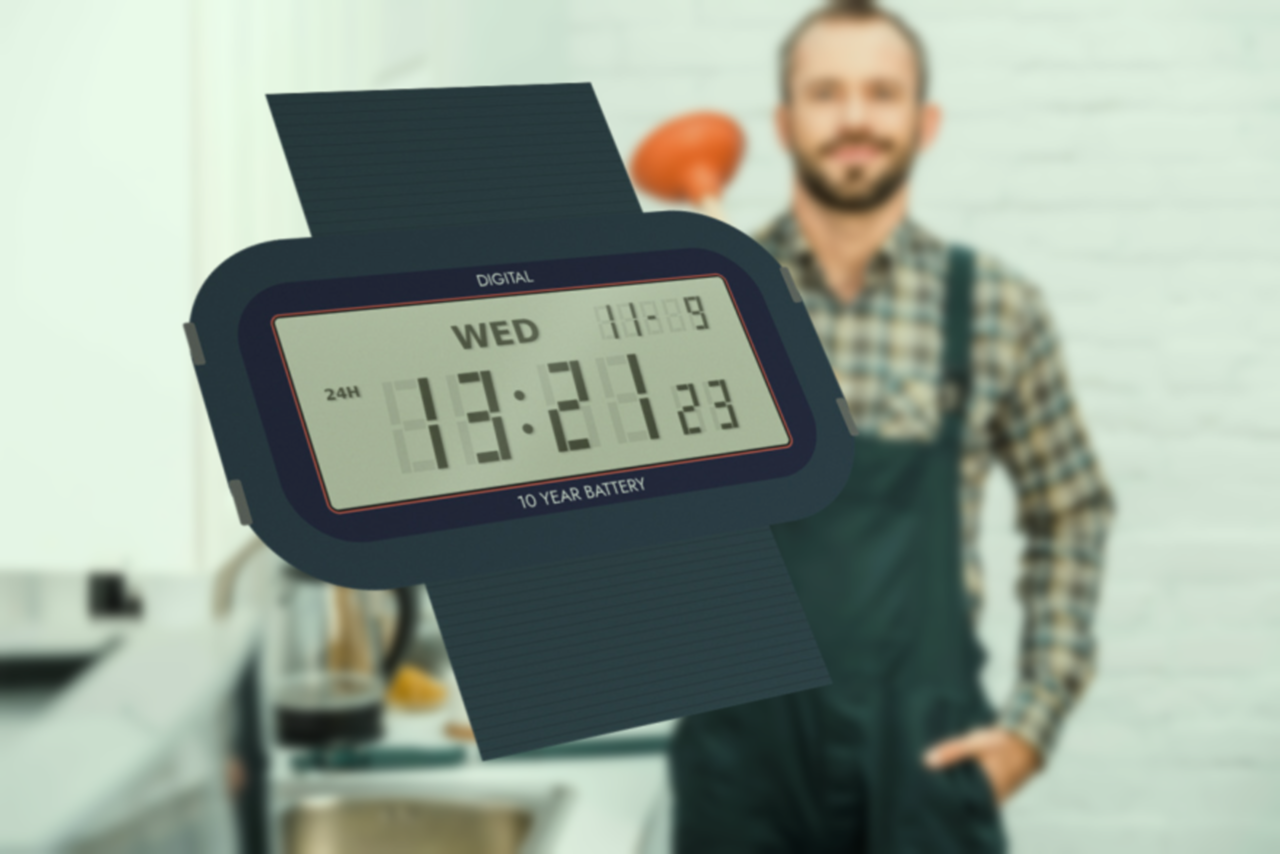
13:21:23
